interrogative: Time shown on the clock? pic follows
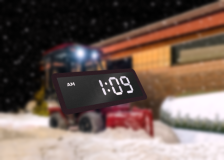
1:09
